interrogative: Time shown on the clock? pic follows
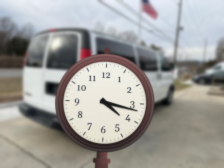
4:17
